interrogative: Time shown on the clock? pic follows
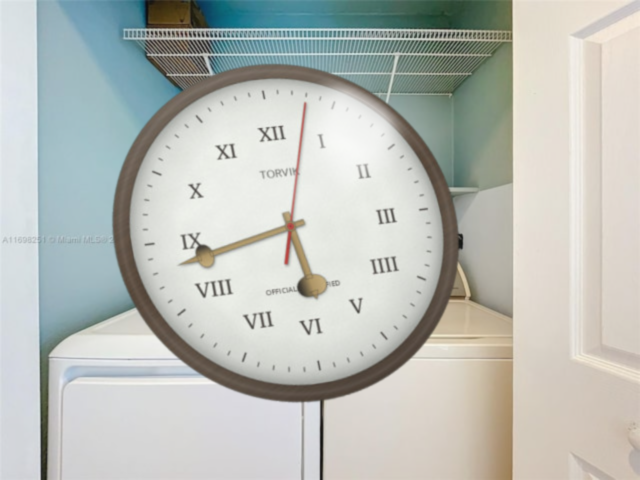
5:43:03
